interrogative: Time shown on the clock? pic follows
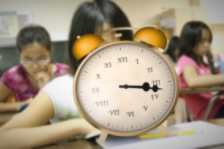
3:17
